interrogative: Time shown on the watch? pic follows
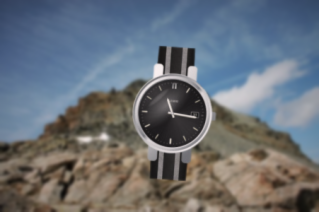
11:16
